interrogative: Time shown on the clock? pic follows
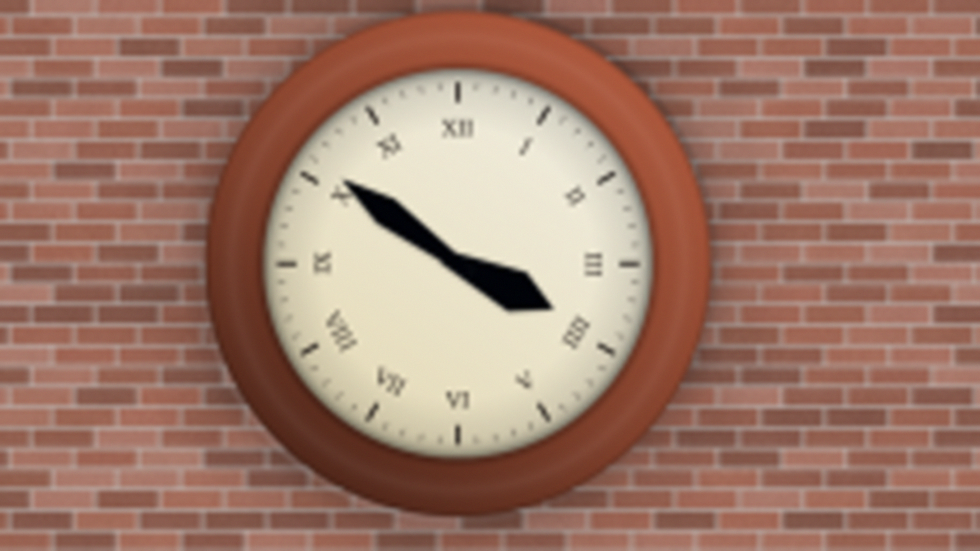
3:51
